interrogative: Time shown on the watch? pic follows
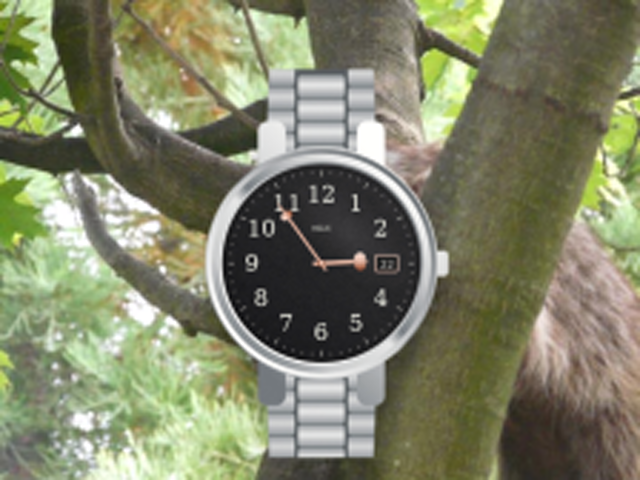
2:54
